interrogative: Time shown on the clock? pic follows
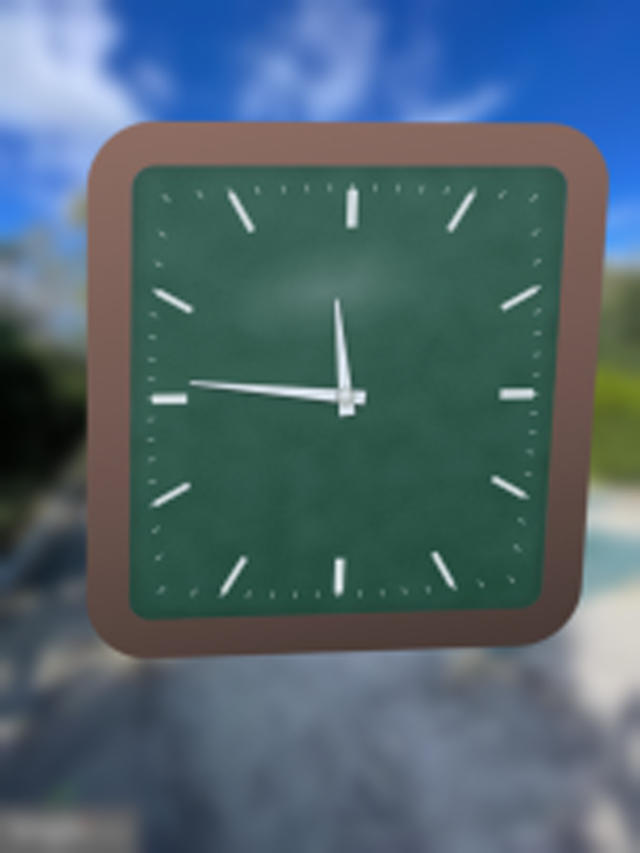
11:46
